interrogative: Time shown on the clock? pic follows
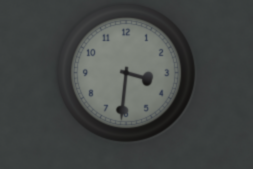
3:31
